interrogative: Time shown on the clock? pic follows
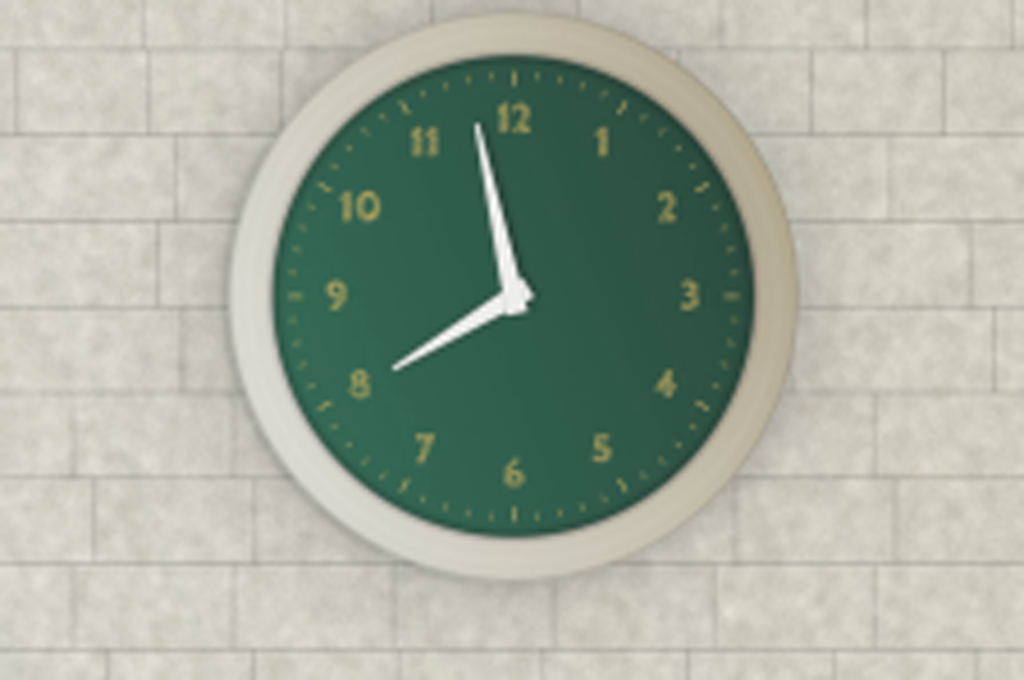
7:58
